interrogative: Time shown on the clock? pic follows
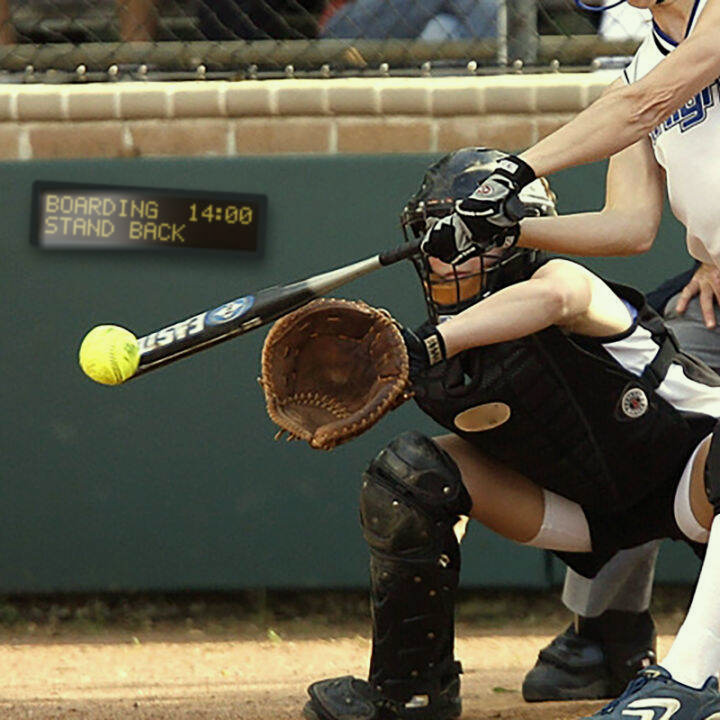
14:00
